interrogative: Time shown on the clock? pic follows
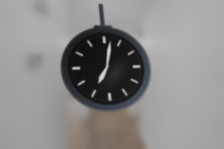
7:02
